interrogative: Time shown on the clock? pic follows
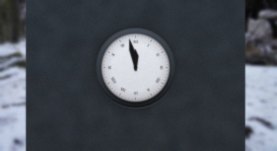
11:58
